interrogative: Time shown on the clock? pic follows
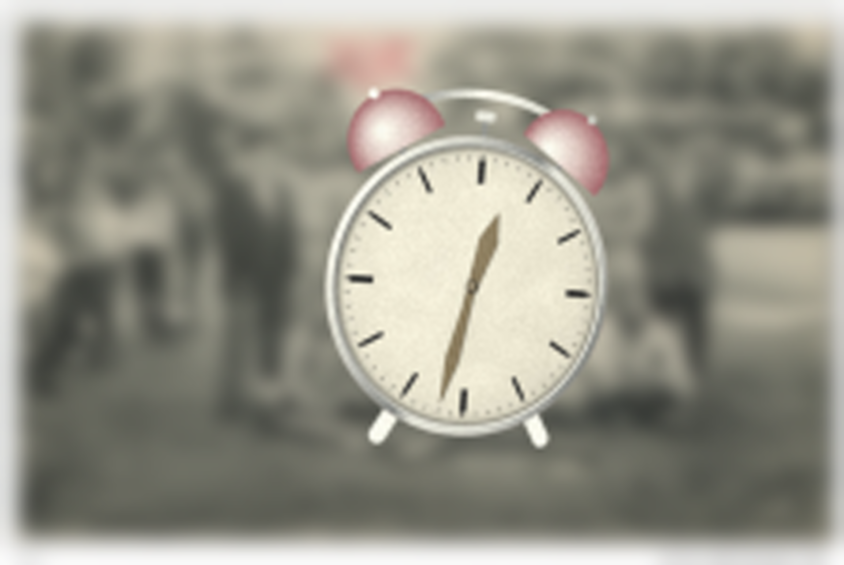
12:32
